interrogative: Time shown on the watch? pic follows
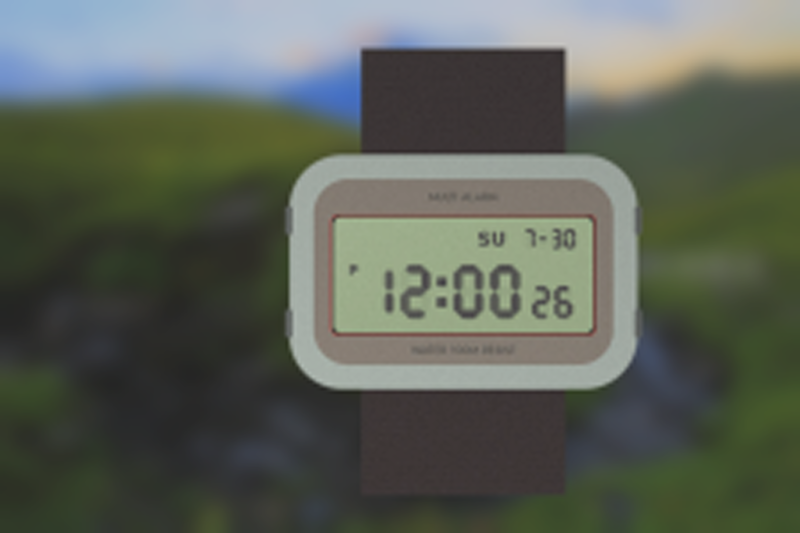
12:00:26
